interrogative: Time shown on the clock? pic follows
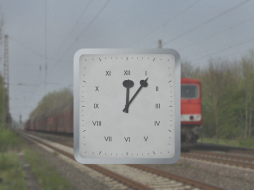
12:06
